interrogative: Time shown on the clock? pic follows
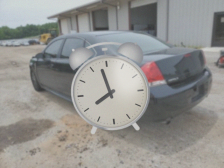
7:58
